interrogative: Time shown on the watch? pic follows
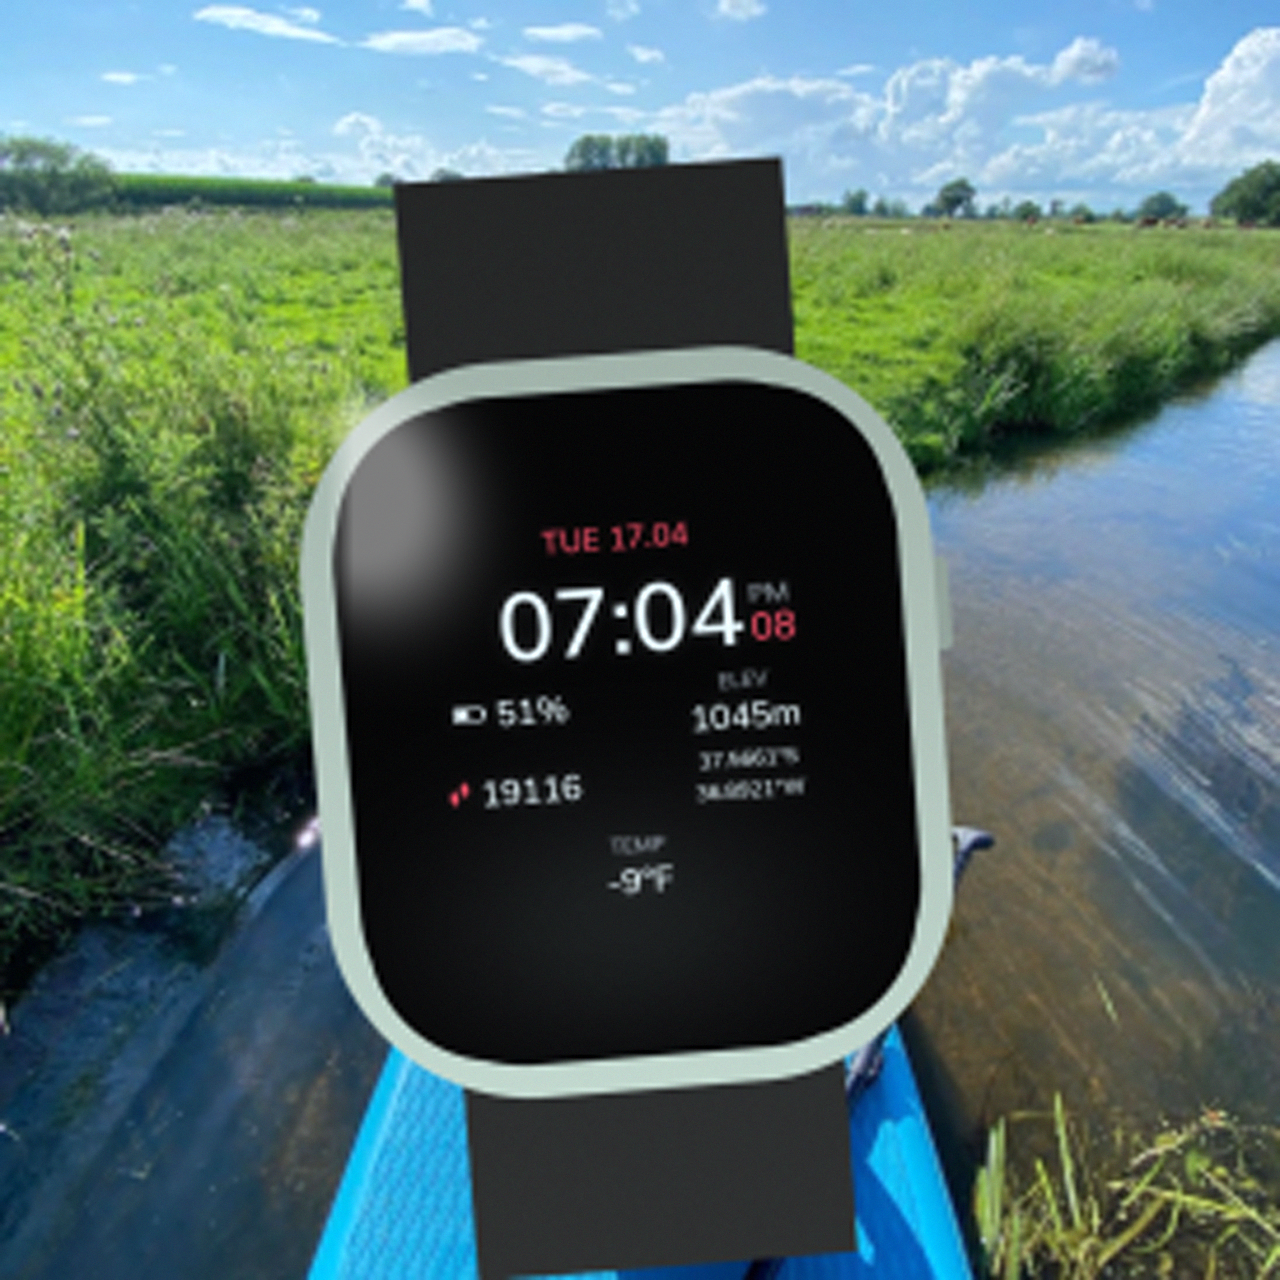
7:04:08
